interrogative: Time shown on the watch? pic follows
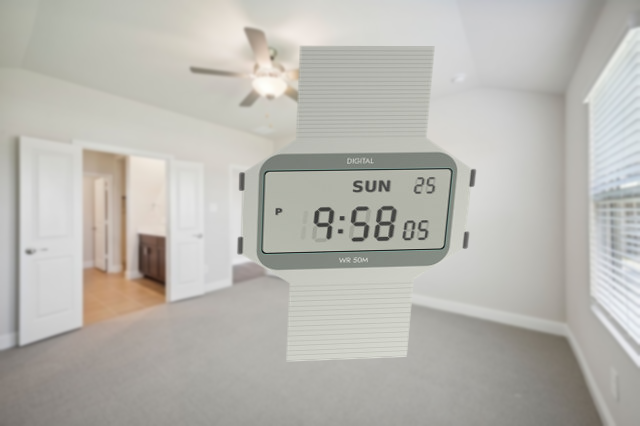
9:58:05
